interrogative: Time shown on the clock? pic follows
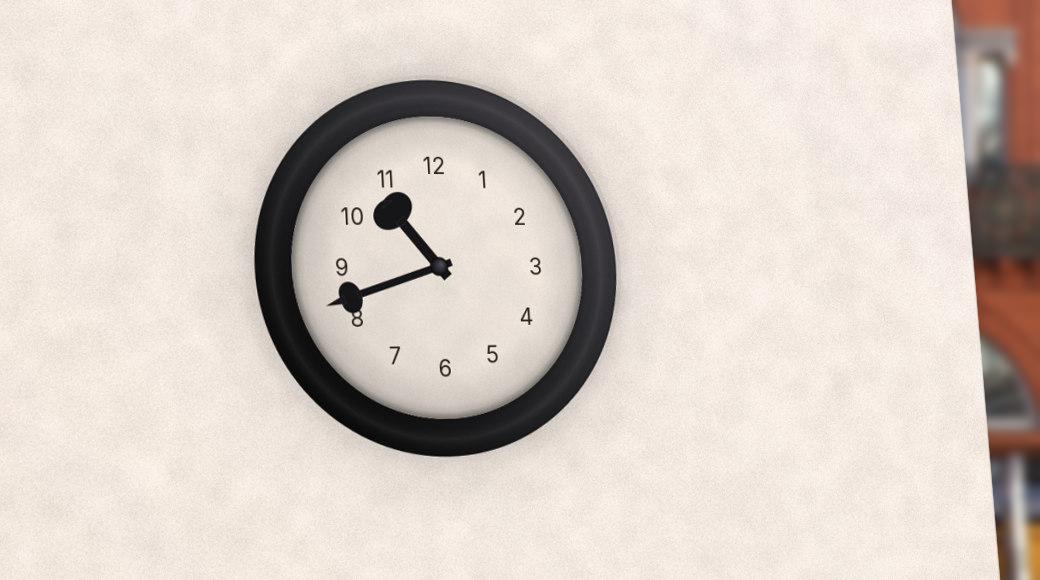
10:42
